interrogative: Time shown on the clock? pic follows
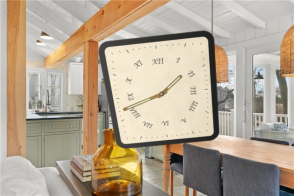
1:42
